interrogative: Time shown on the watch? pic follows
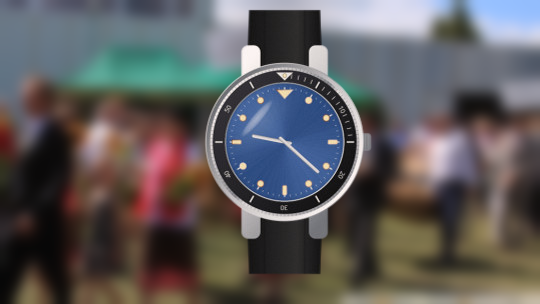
9:22
